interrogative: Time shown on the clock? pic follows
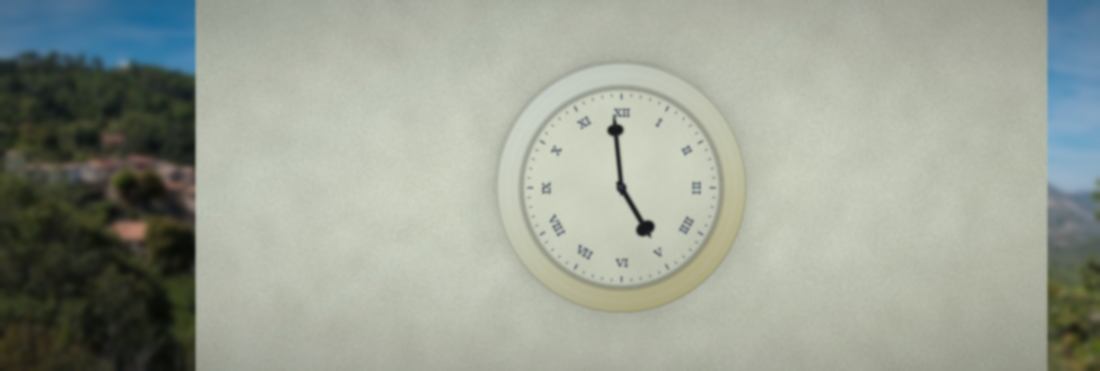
4:59
